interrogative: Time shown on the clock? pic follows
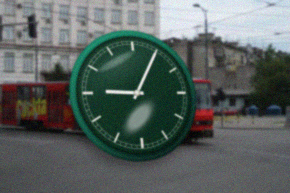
9:05
